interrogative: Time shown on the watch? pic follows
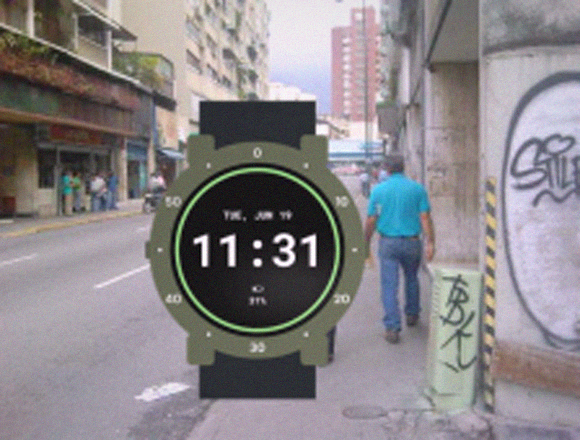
11:31
